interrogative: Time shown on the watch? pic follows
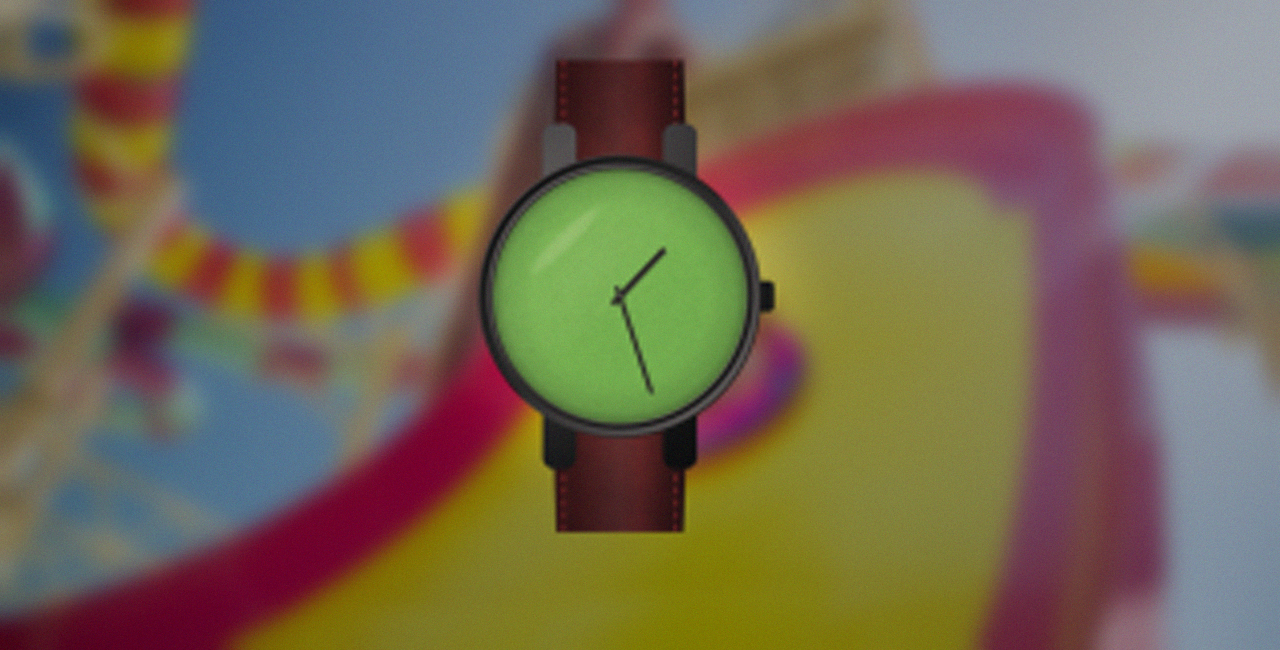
1:27
